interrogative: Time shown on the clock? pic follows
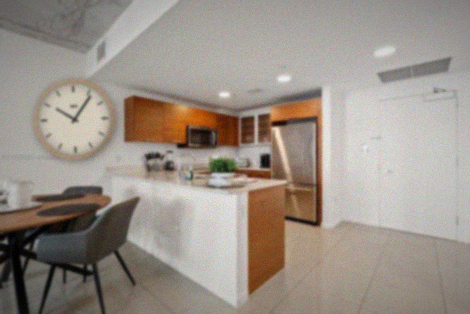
10:06
